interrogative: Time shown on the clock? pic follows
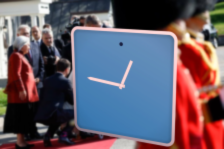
12:46
